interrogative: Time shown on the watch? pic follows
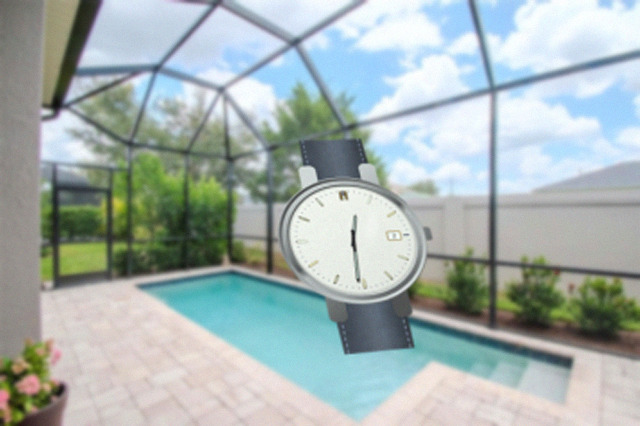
12:31
